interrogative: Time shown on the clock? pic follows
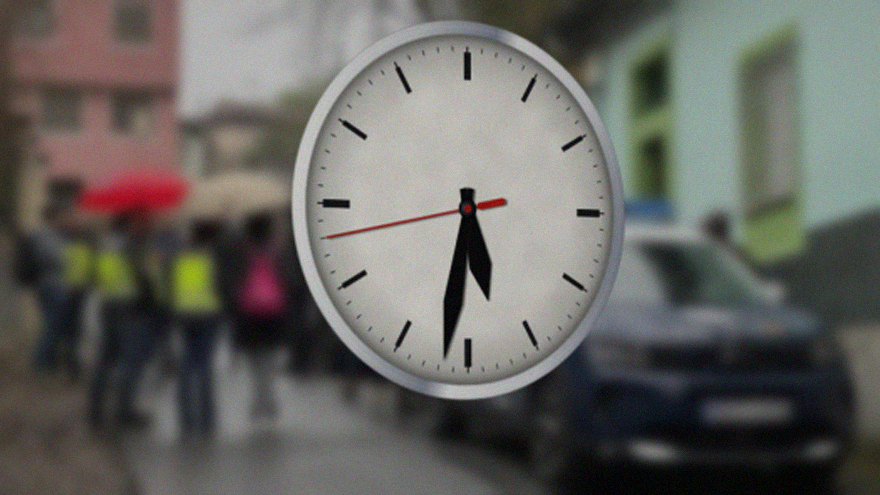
5:31:43
